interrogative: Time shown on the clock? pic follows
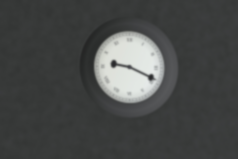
9:19
